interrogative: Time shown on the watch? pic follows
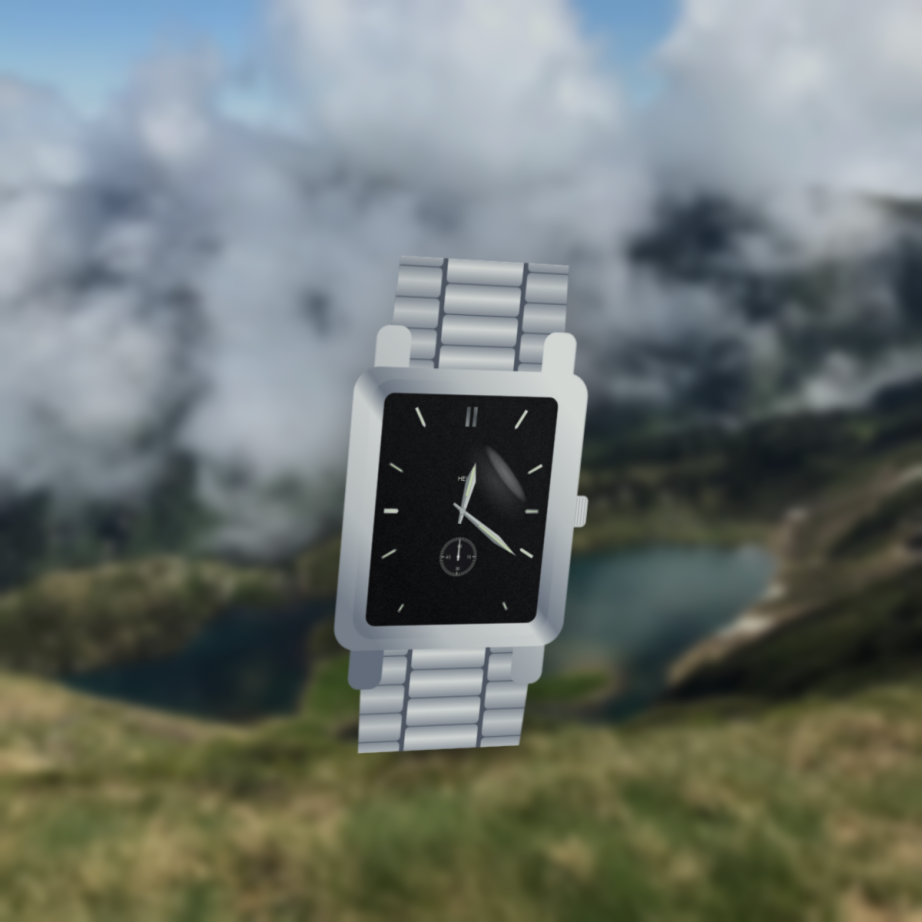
12:21
